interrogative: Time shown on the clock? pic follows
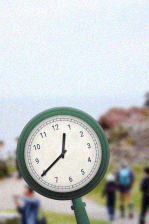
12:40
